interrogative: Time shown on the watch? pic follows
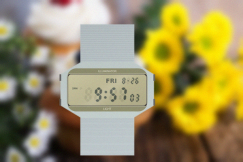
9:57:03
